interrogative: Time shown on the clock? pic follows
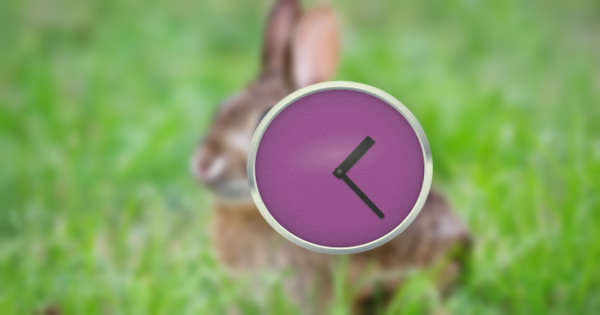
1:23
